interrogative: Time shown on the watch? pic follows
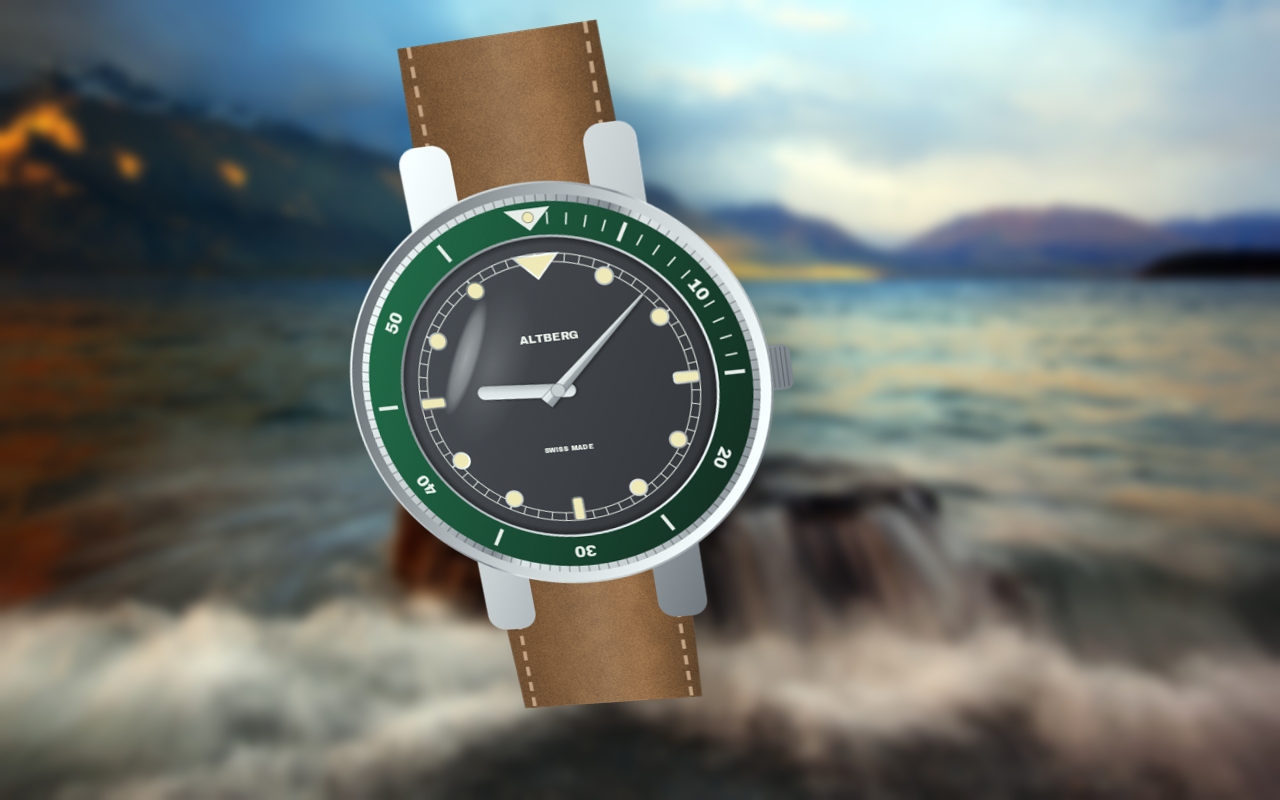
9:08
